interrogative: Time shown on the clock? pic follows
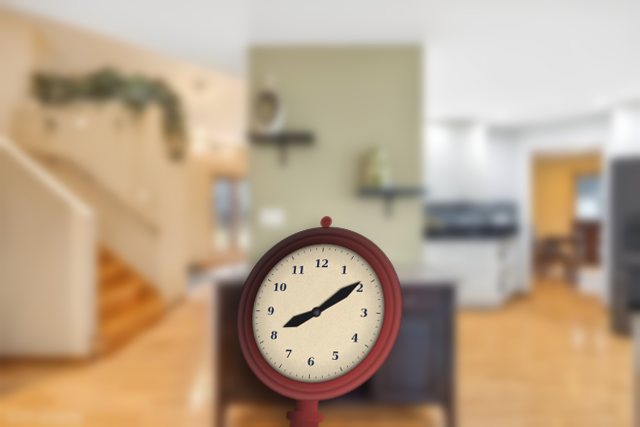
8:09
